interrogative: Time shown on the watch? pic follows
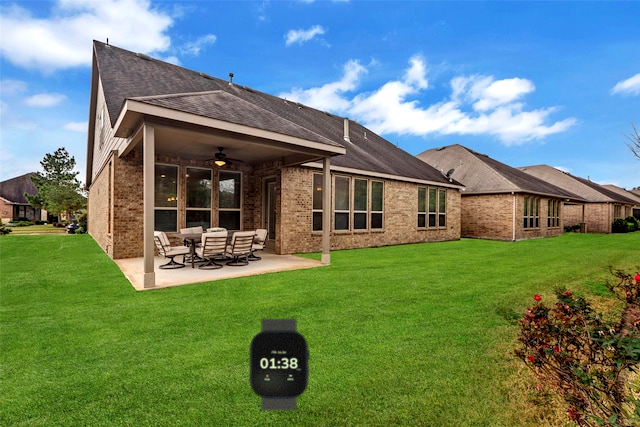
1:38
